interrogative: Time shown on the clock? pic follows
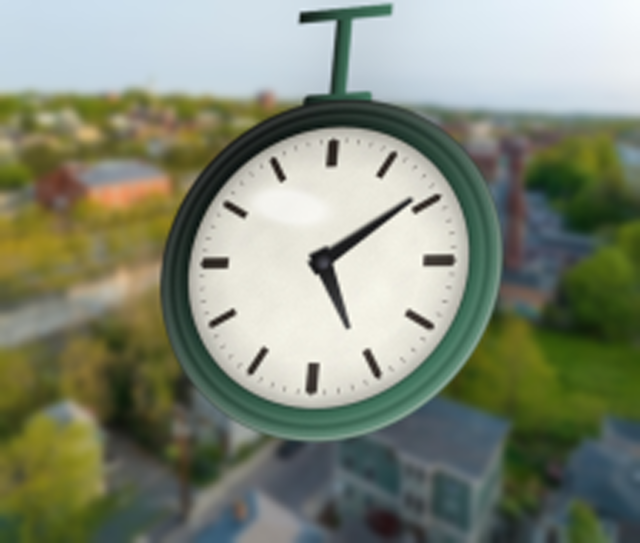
5:09
